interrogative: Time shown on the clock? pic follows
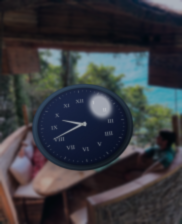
9:41
